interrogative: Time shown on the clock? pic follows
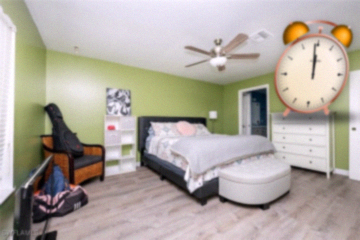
11:59
